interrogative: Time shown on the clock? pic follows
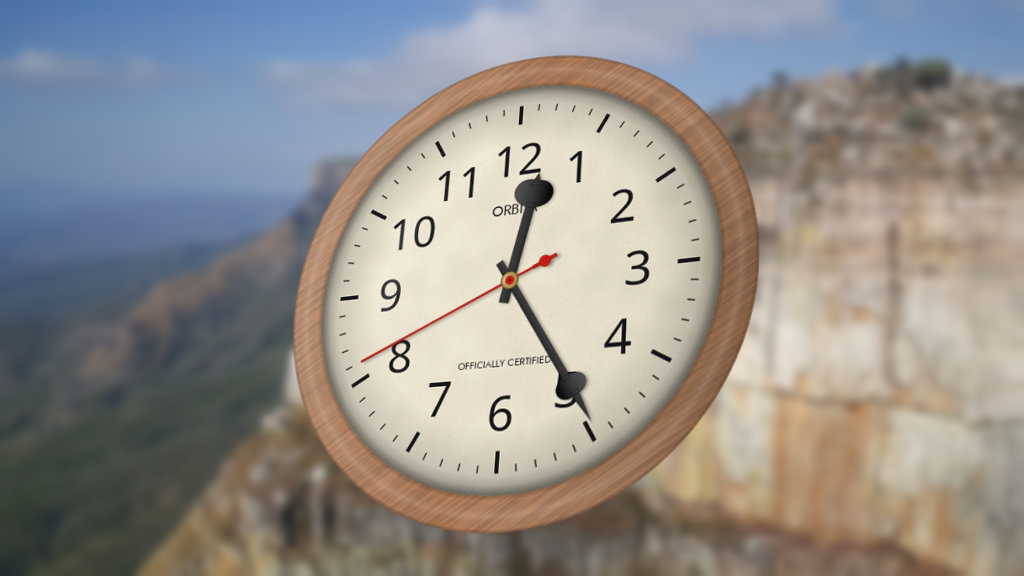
12:24:41
